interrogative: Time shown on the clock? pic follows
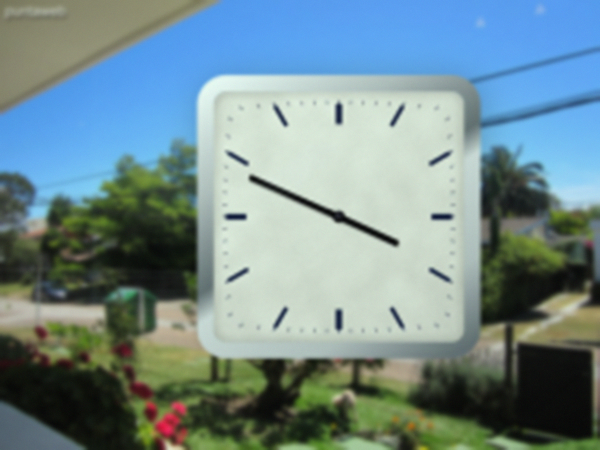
3:49
